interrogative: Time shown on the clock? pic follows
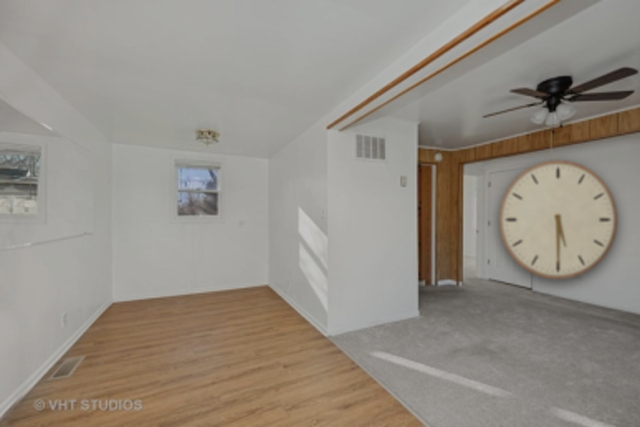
5:30
